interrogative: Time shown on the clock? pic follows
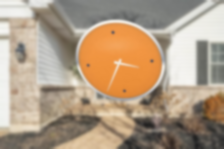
3:35
